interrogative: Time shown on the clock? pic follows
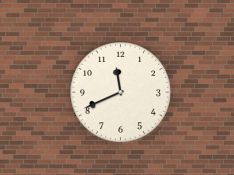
11:41
